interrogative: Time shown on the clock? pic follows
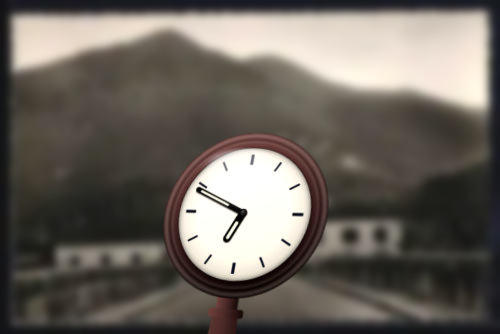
6:49
